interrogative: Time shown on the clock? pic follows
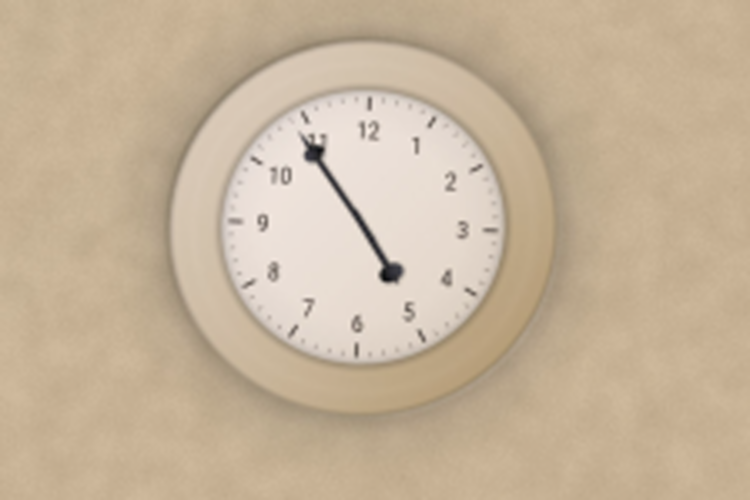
4:54
